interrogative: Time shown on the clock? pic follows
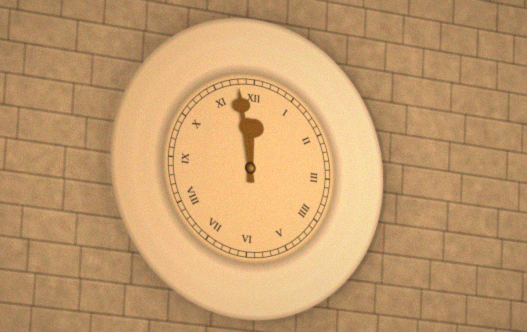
11:58
